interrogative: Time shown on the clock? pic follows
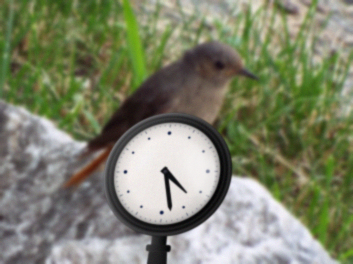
4:28
